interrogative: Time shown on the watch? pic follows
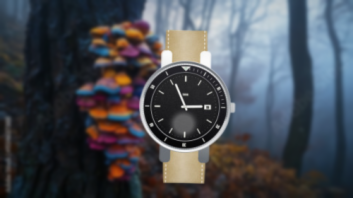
2:56
